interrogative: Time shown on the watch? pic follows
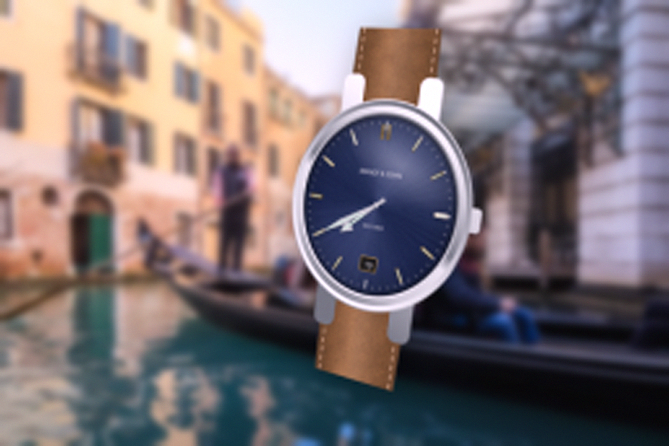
7:40
